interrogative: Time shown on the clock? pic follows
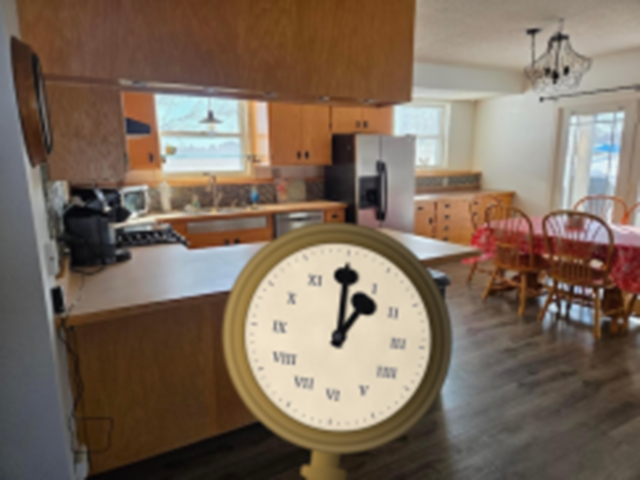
1:00
